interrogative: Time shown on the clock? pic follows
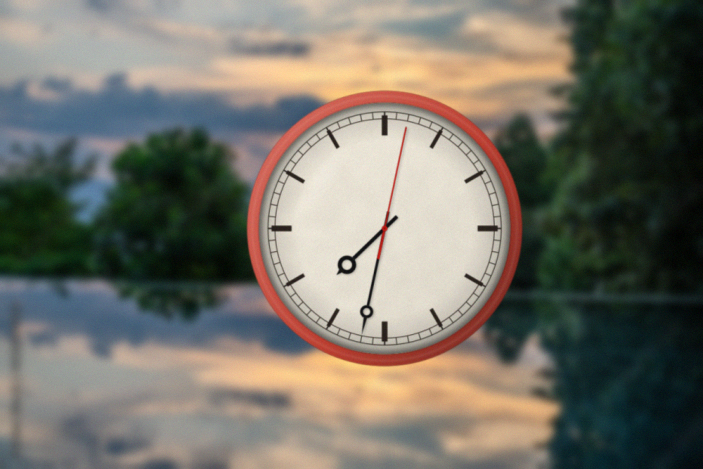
7:32:02
